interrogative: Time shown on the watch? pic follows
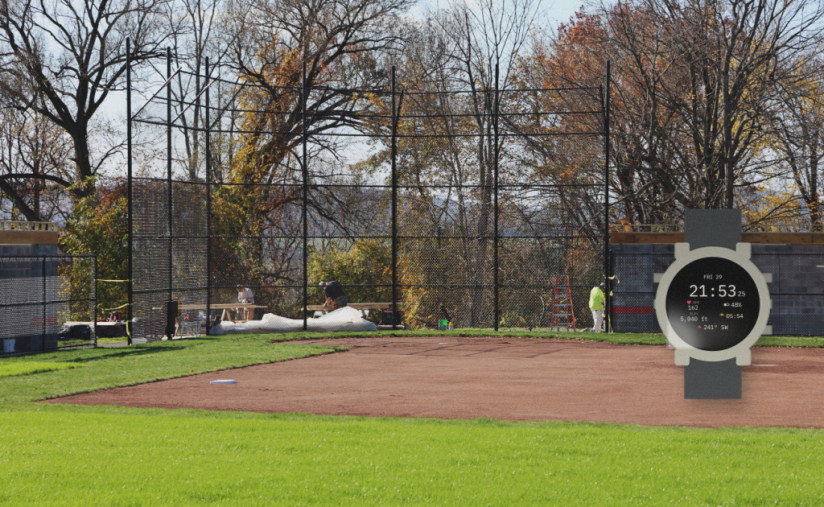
21:53
